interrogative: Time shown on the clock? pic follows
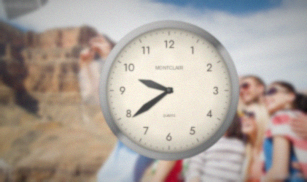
9:39
